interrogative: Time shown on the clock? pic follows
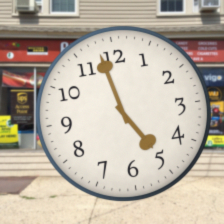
4:58
